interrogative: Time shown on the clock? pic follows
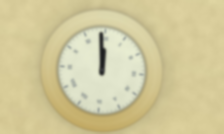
11:59
